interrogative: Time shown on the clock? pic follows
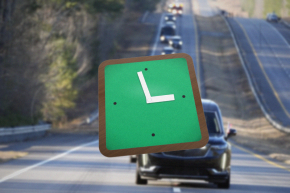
2:58
